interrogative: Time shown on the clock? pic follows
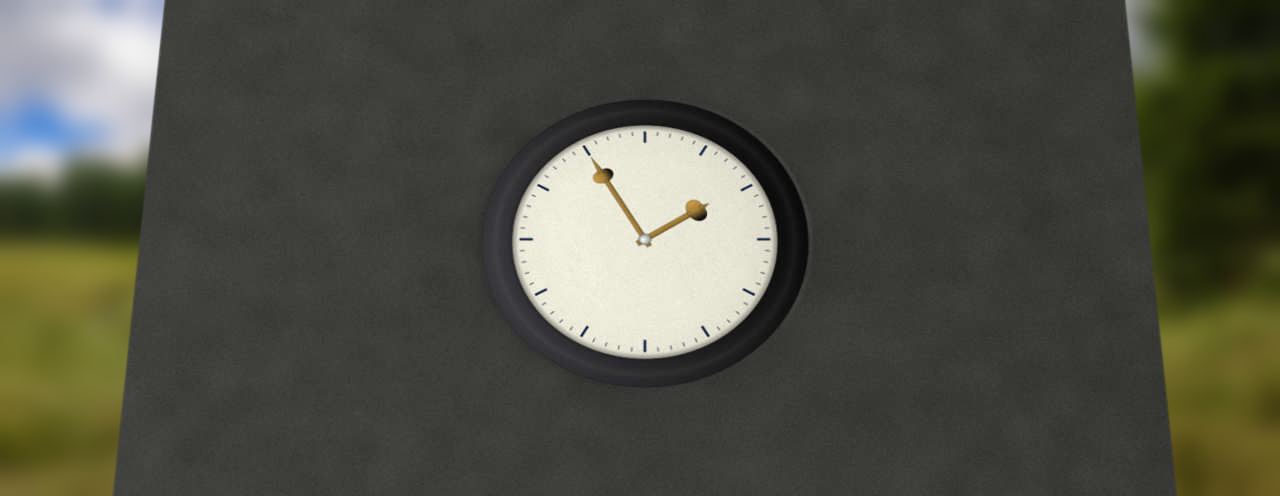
1:55
